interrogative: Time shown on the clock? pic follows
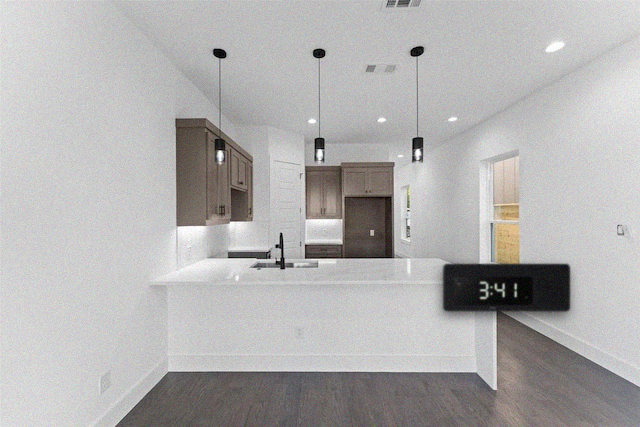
3:41
